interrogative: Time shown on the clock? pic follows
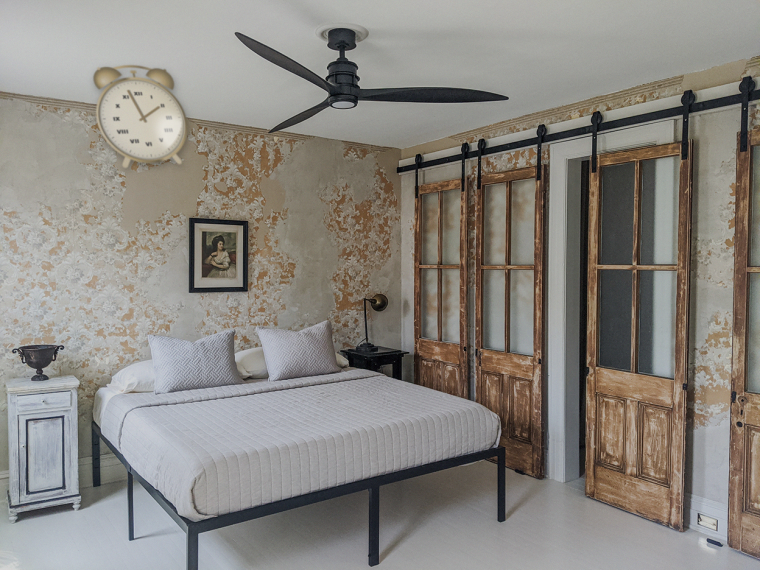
1:57
